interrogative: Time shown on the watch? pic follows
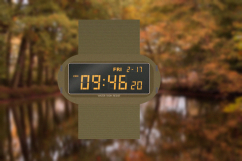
9:46:20
